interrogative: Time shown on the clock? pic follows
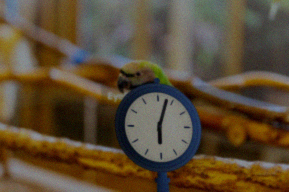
6:03
